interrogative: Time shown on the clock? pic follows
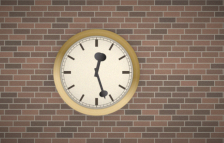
12:27
